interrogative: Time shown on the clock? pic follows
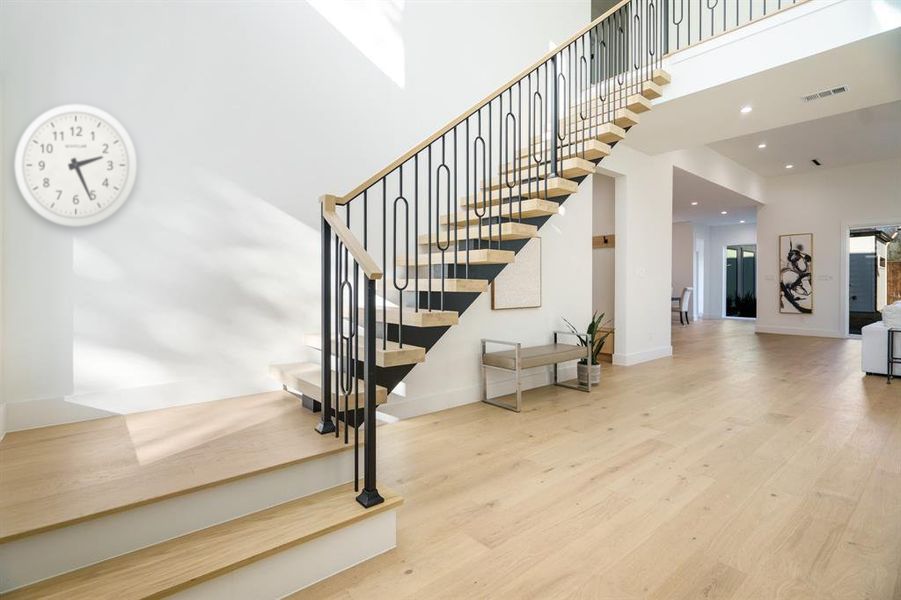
2:26
